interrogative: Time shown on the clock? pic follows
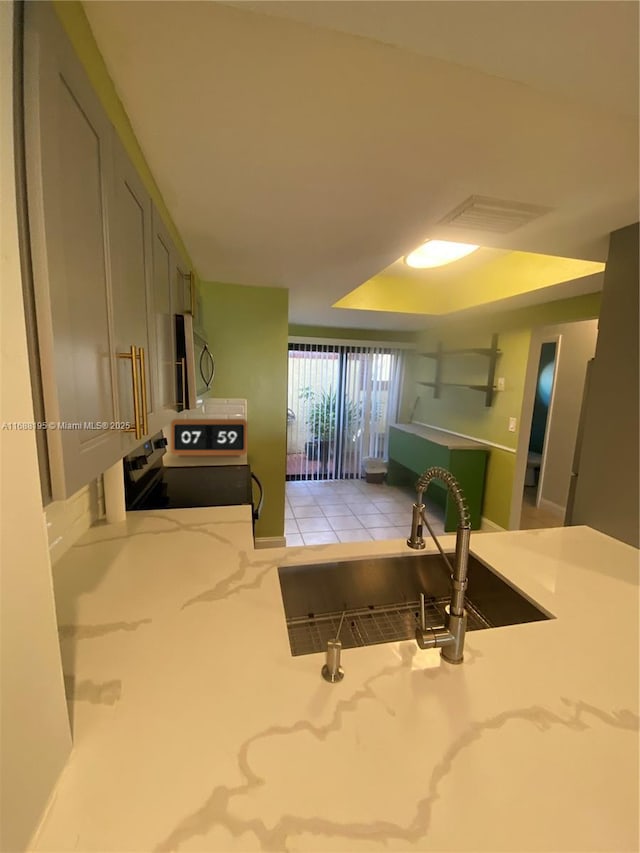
7:59
